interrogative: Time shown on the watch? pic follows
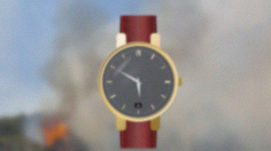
5:50
